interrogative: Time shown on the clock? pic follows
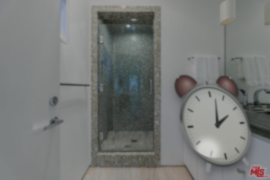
2:02
